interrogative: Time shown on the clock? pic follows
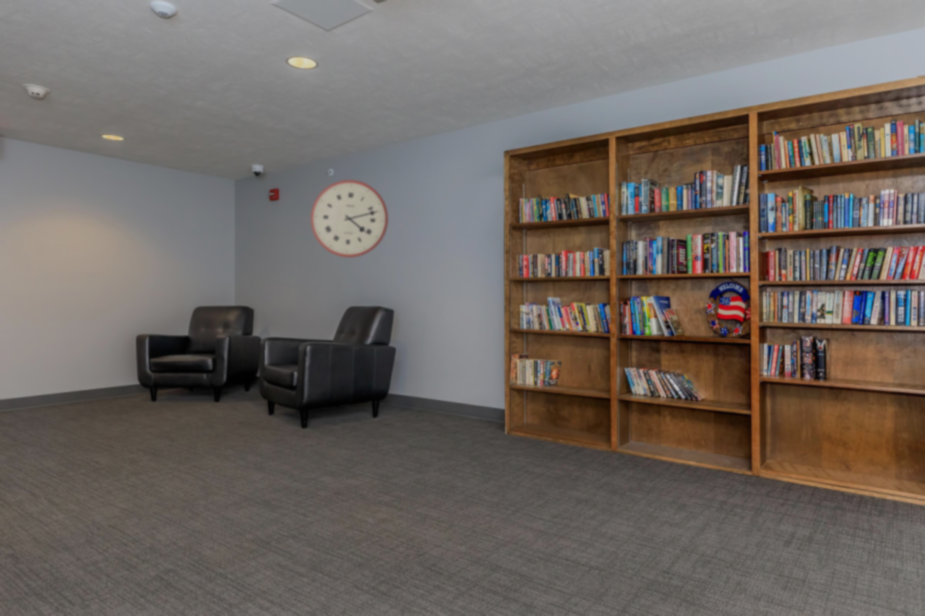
4:12
